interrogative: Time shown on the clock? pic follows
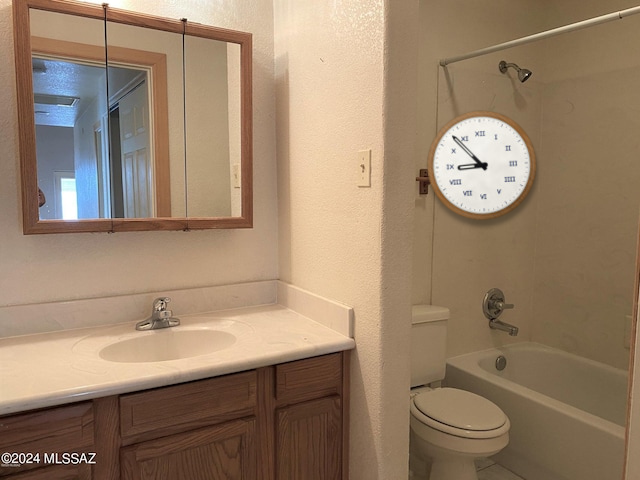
8:53
